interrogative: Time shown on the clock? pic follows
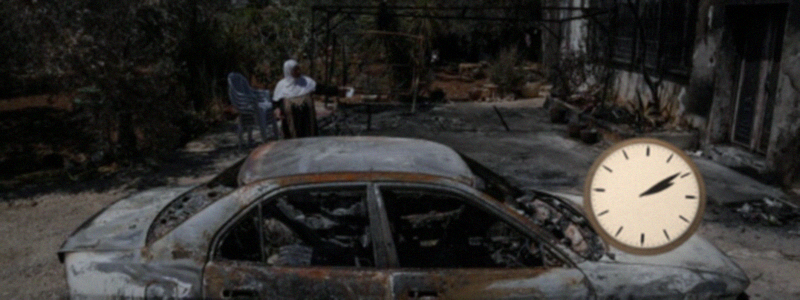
2:09
